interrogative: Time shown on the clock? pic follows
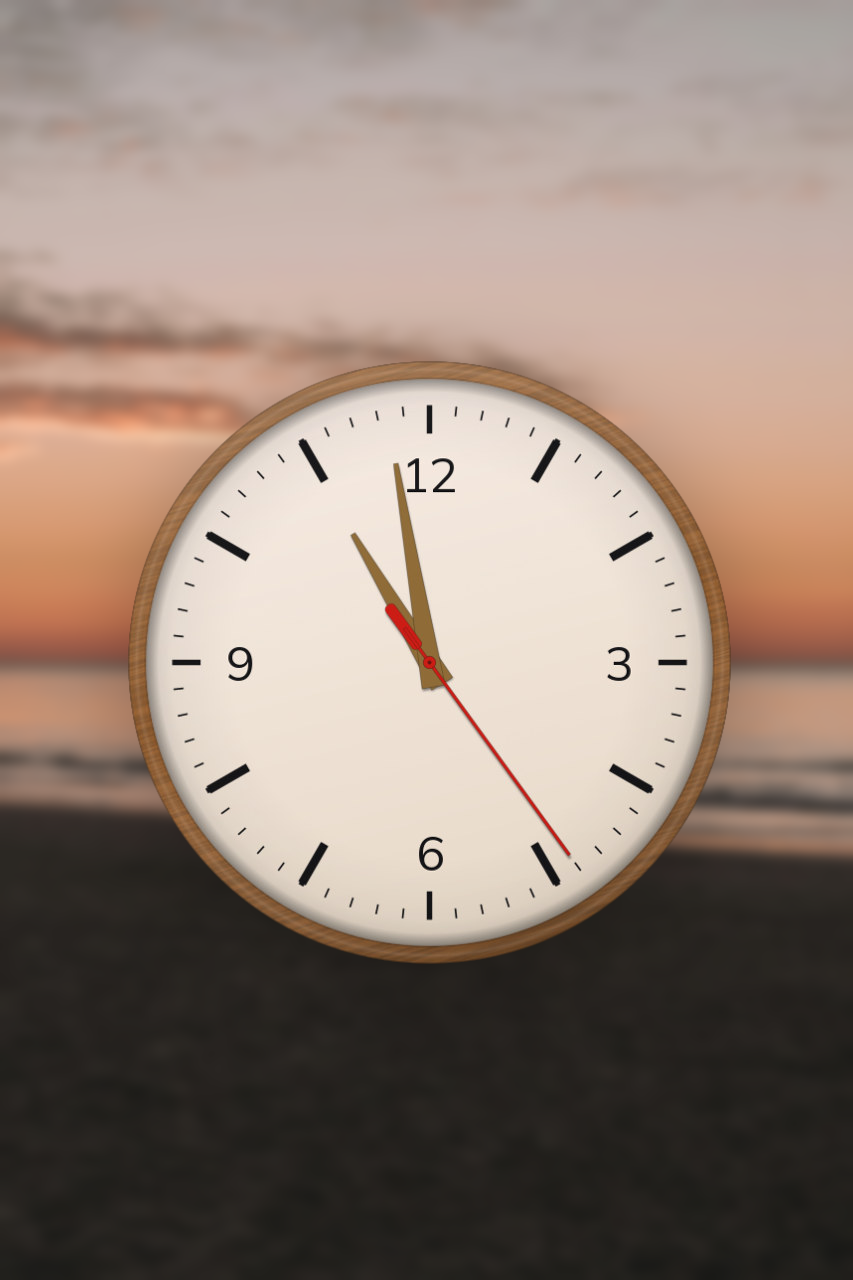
10:58:24
